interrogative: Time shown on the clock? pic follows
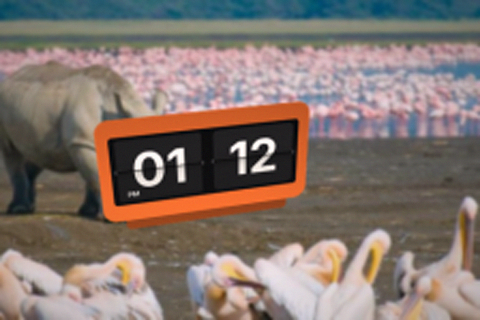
1:12
